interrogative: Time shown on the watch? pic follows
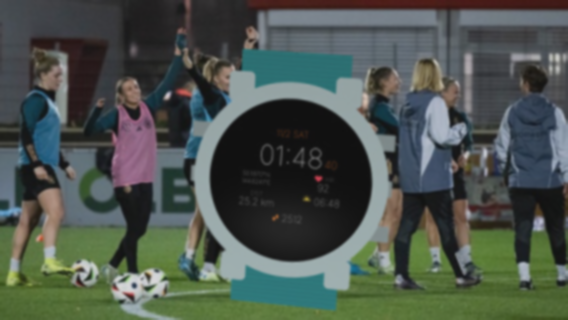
1:48
